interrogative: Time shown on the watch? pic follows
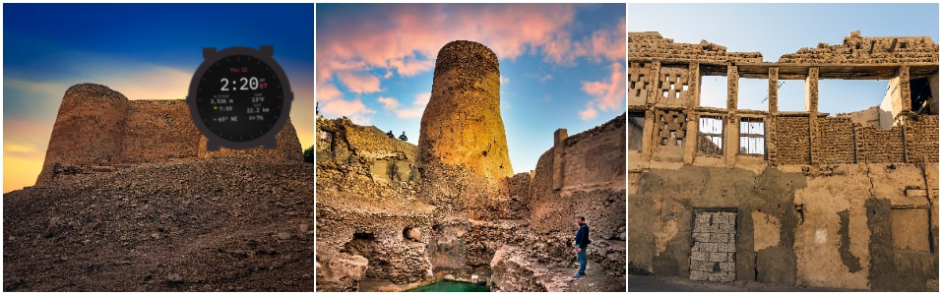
2:20
